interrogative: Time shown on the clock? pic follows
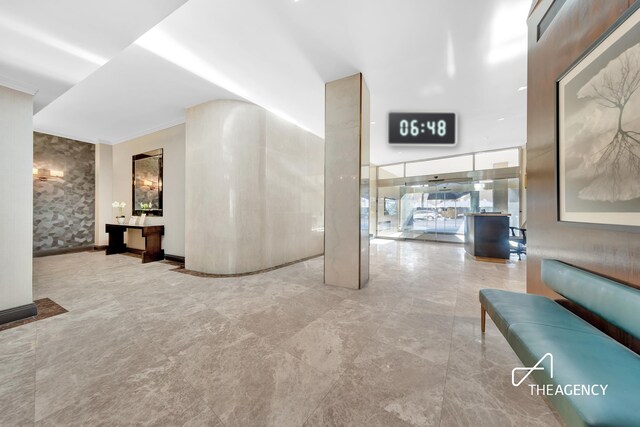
6:48
